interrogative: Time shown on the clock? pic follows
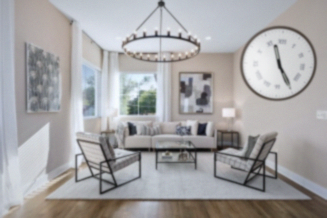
11:25
